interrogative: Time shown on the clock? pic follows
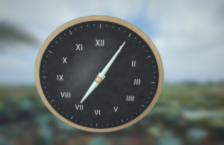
7:05
